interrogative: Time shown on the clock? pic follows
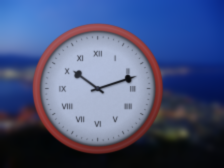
10:12
